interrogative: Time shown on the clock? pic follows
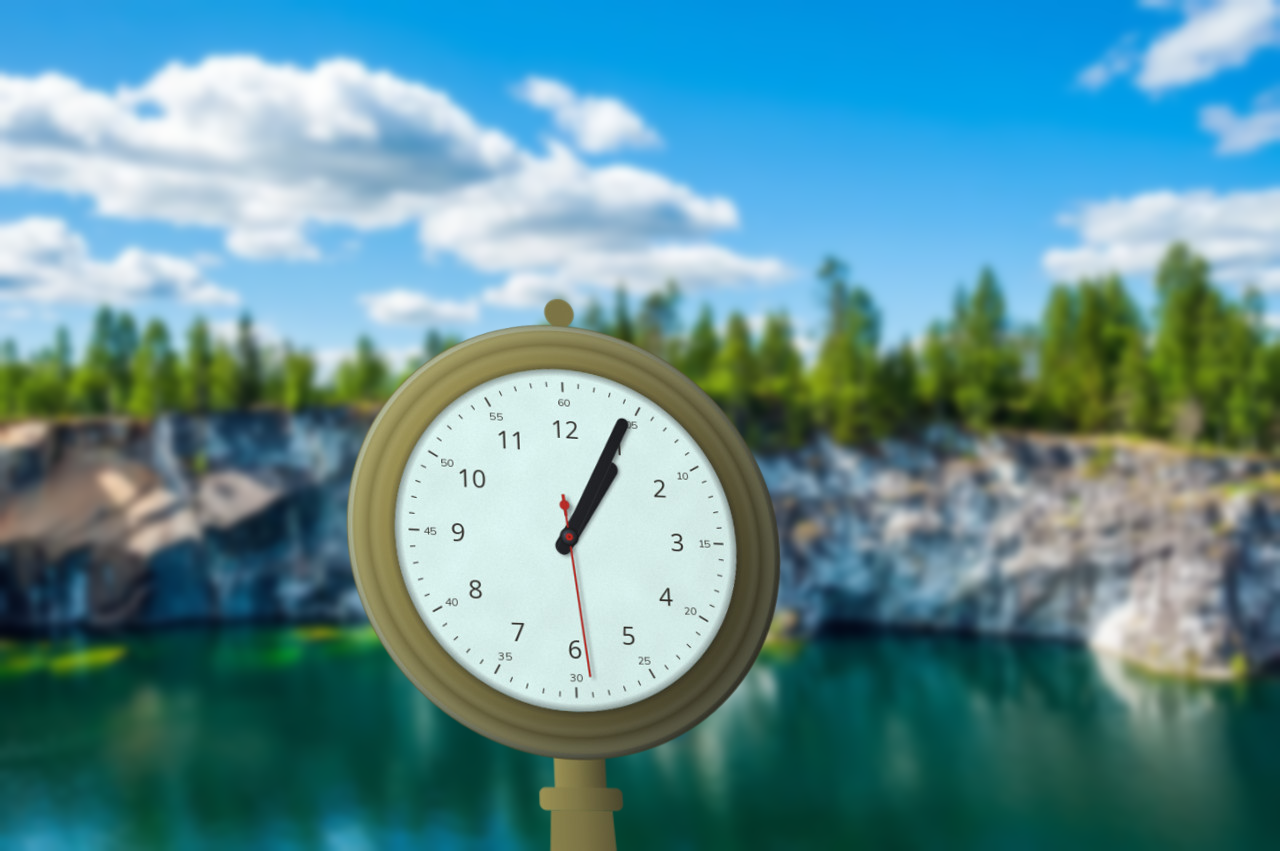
1:04:29
